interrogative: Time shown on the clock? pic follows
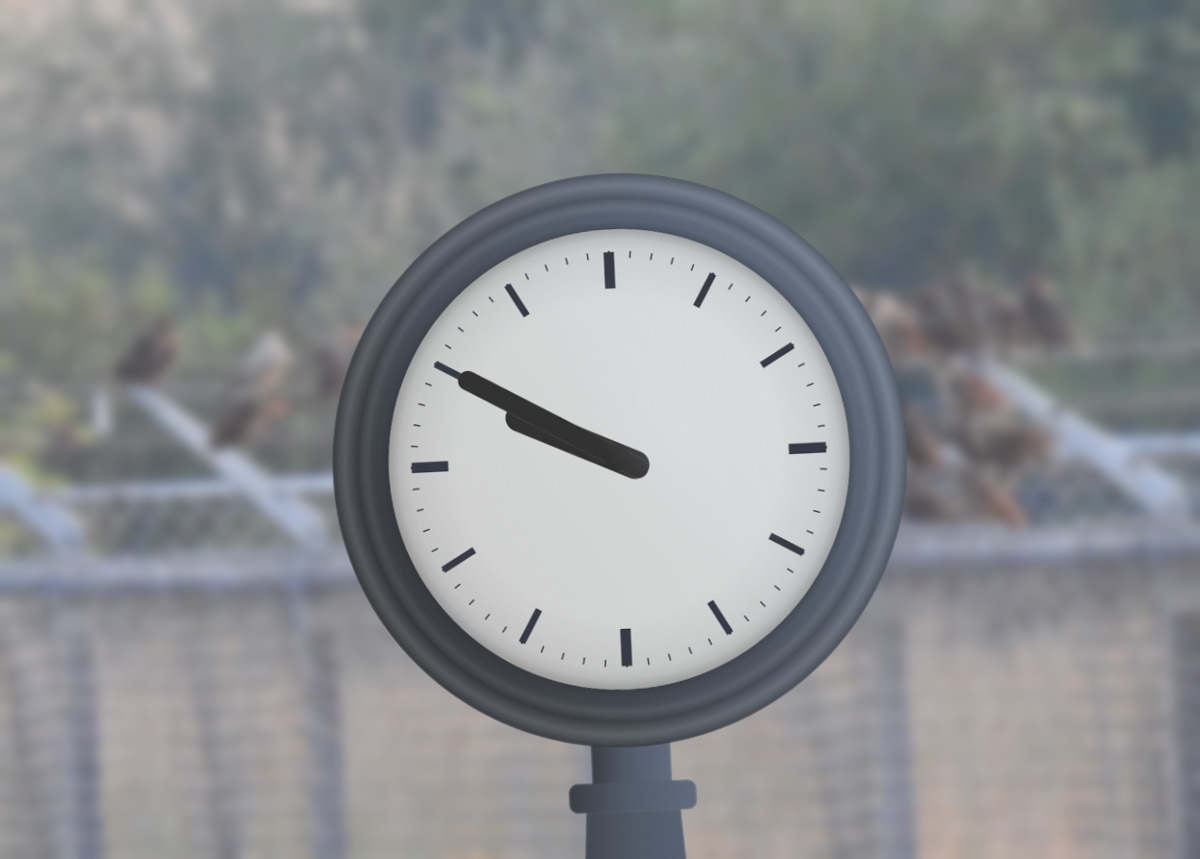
9:50
